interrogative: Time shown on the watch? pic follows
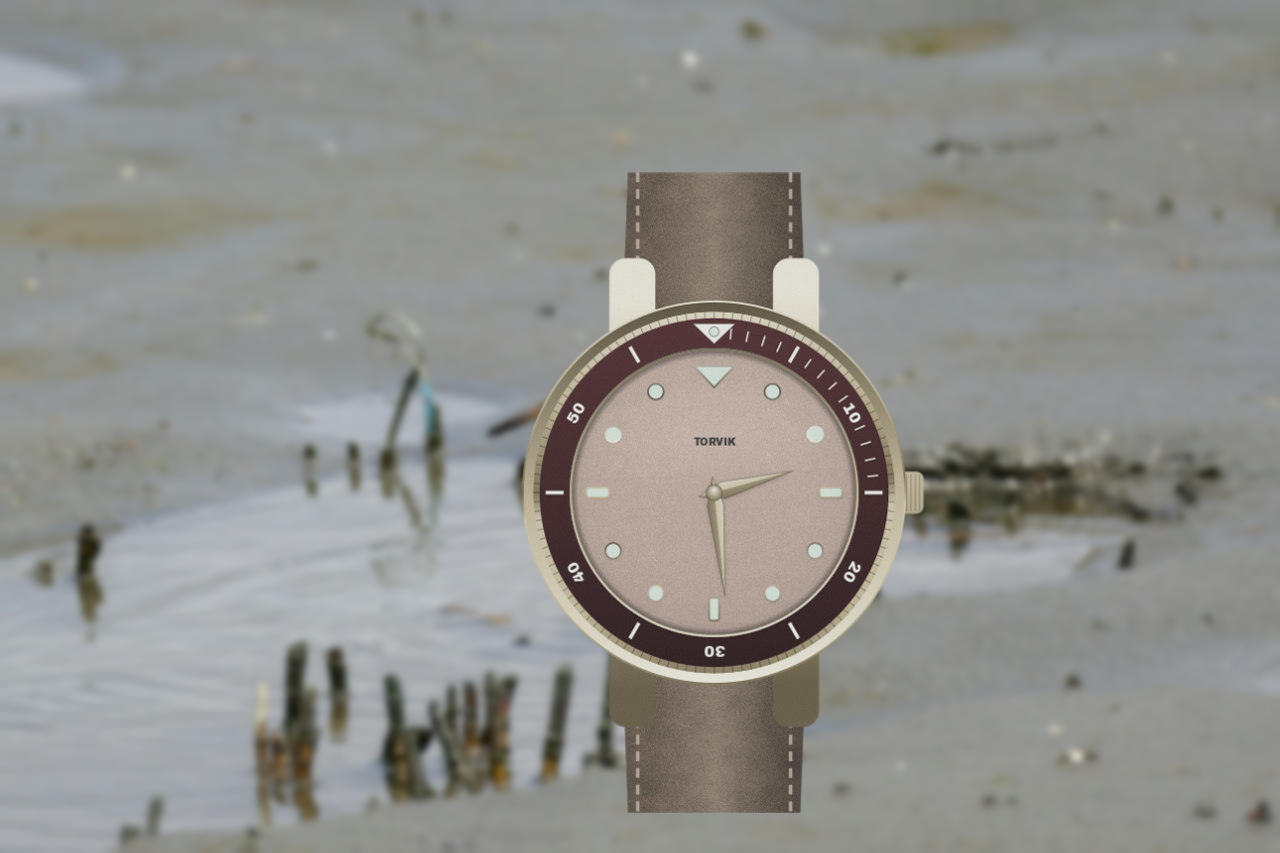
2:29
